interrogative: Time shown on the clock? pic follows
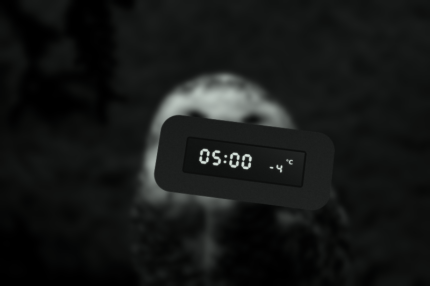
5:00
